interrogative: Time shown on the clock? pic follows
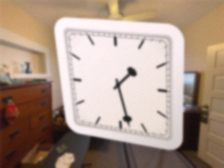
1:28
